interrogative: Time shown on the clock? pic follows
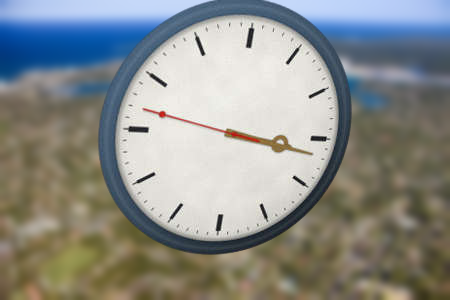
3:16:47
